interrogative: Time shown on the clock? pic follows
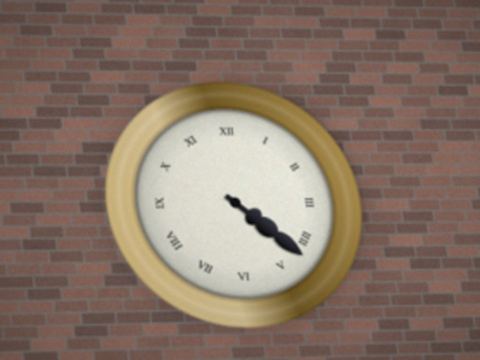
4:22
